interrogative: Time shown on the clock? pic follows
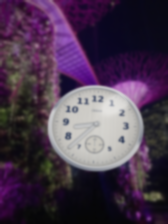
8:37
